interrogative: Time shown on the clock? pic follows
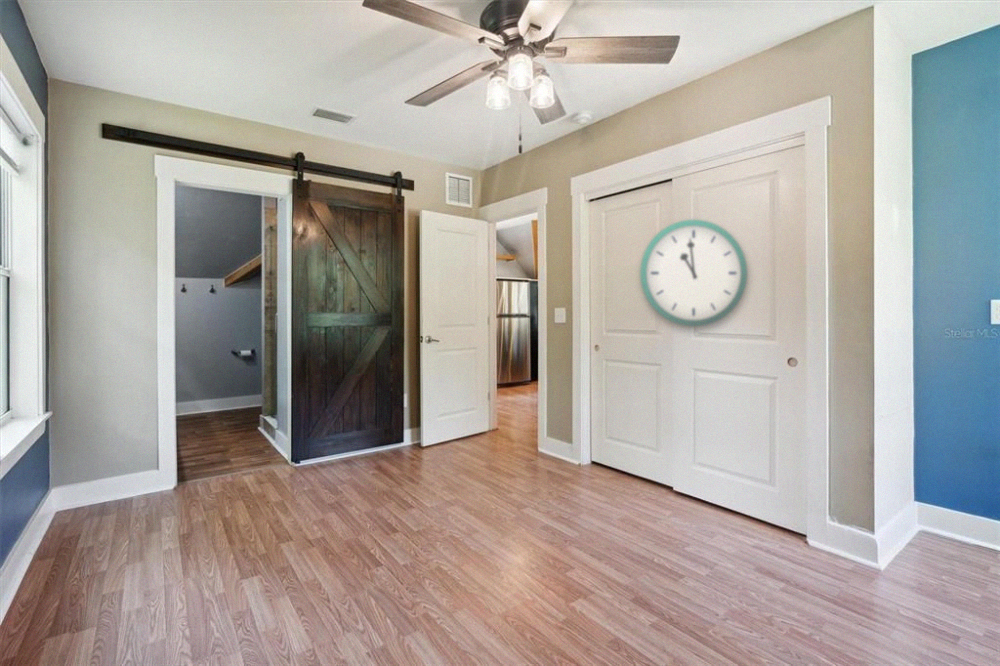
10:59
